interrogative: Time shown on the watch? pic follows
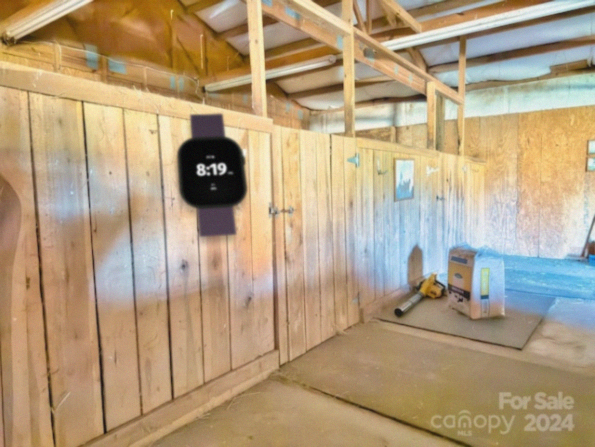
8:19
